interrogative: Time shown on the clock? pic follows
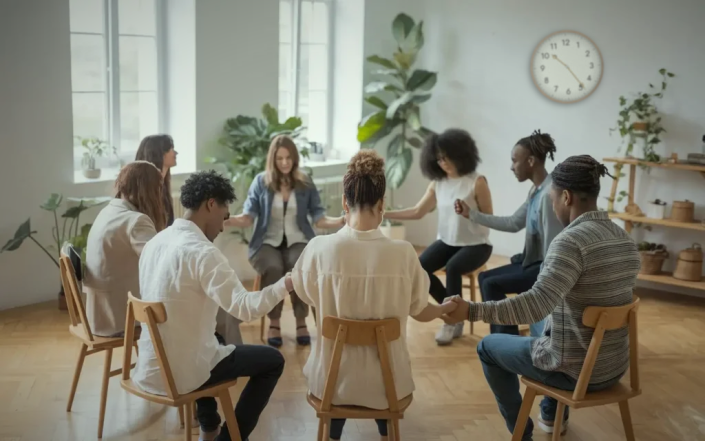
10:24
